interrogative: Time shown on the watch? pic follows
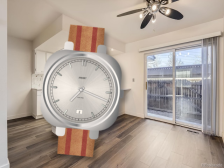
7:18
